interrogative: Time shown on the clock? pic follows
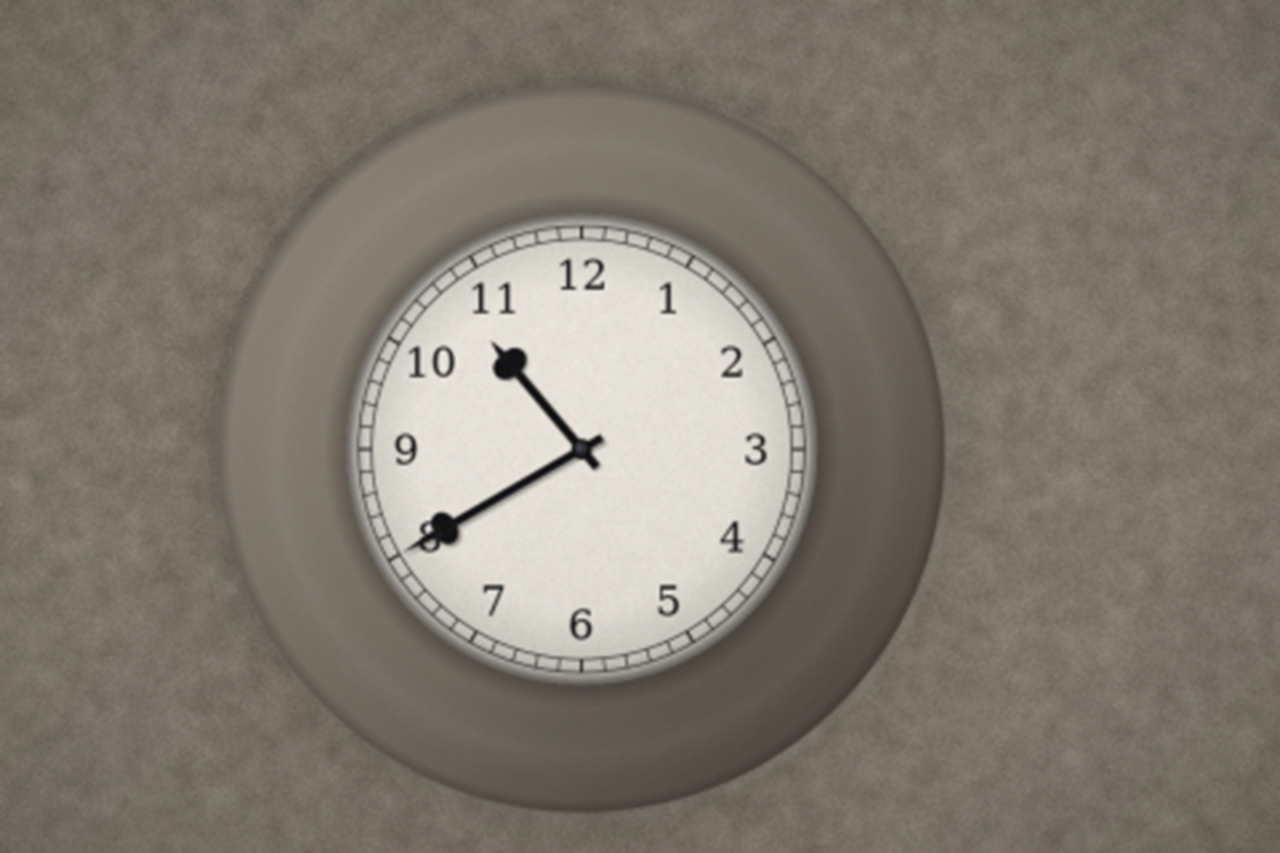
10:40
